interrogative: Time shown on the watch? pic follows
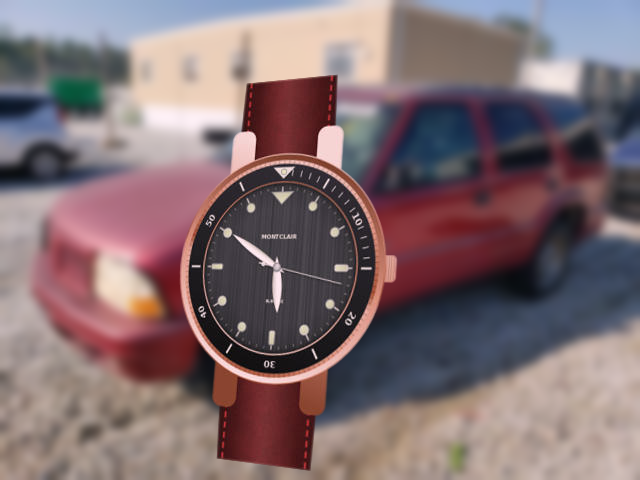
5:50:17
